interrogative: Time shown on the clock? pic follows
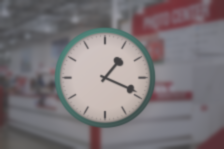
1:19
